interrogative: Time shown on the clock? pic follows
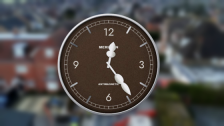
12:24
